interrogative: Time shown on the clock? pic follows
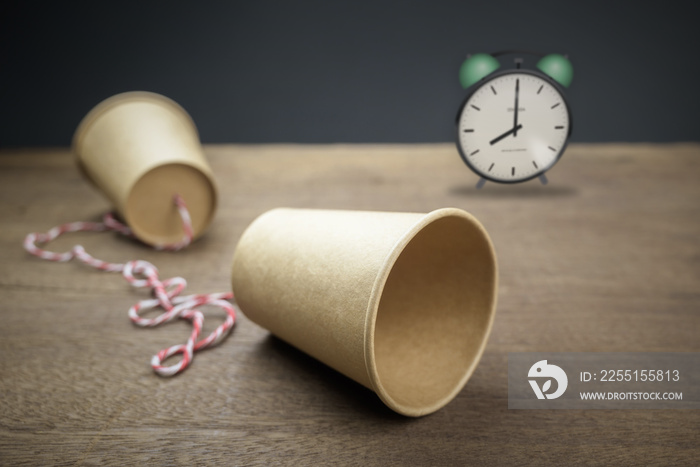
8:00
